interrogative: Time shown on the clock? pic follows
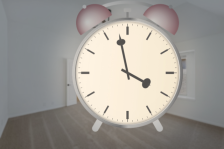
3:58
